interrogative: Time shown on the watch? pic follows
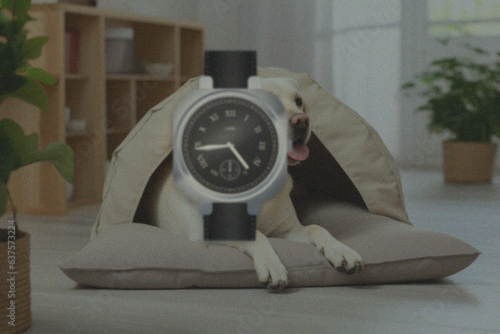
4:44
